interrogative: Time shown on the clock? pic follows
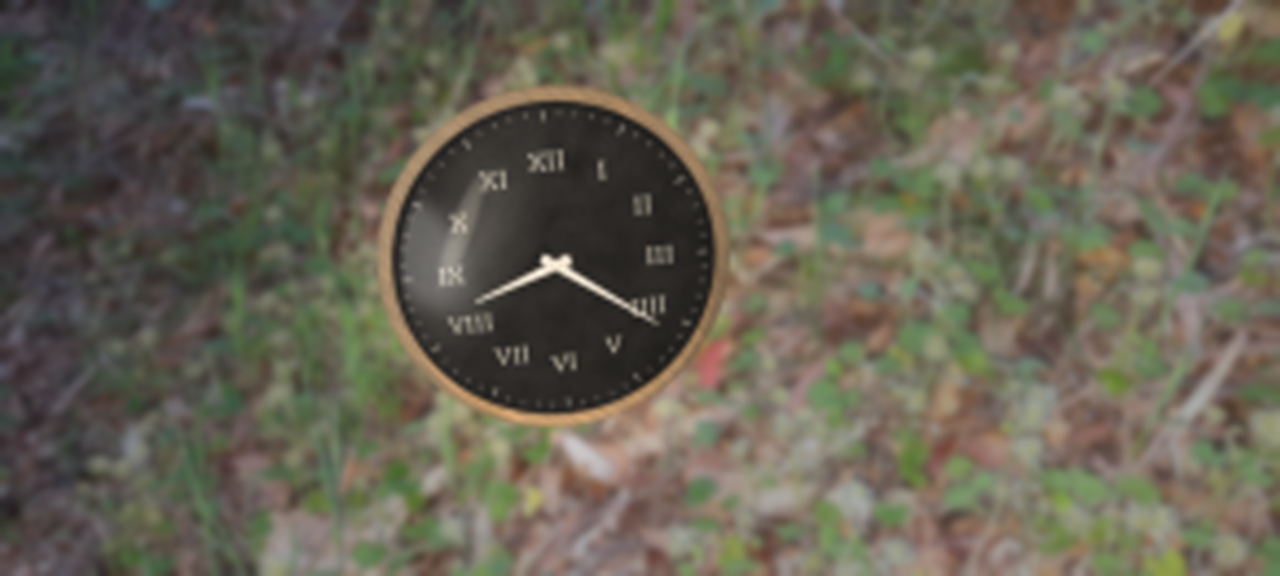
8:21
